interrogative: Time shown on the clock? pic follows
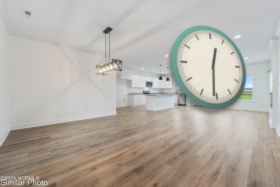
12:31
